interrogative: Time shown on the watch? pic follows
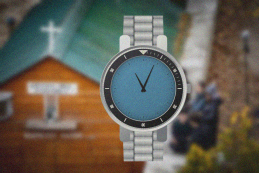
11:04
